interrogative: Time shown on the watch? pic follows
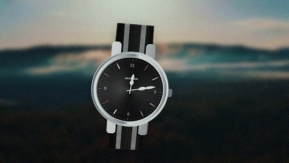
12:13
